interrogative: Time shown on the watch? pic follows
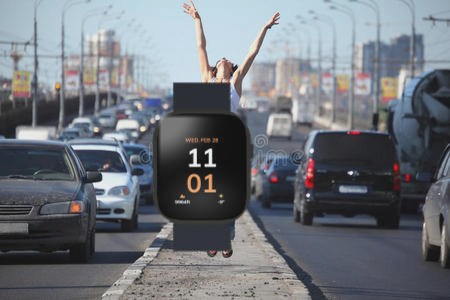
11:01
